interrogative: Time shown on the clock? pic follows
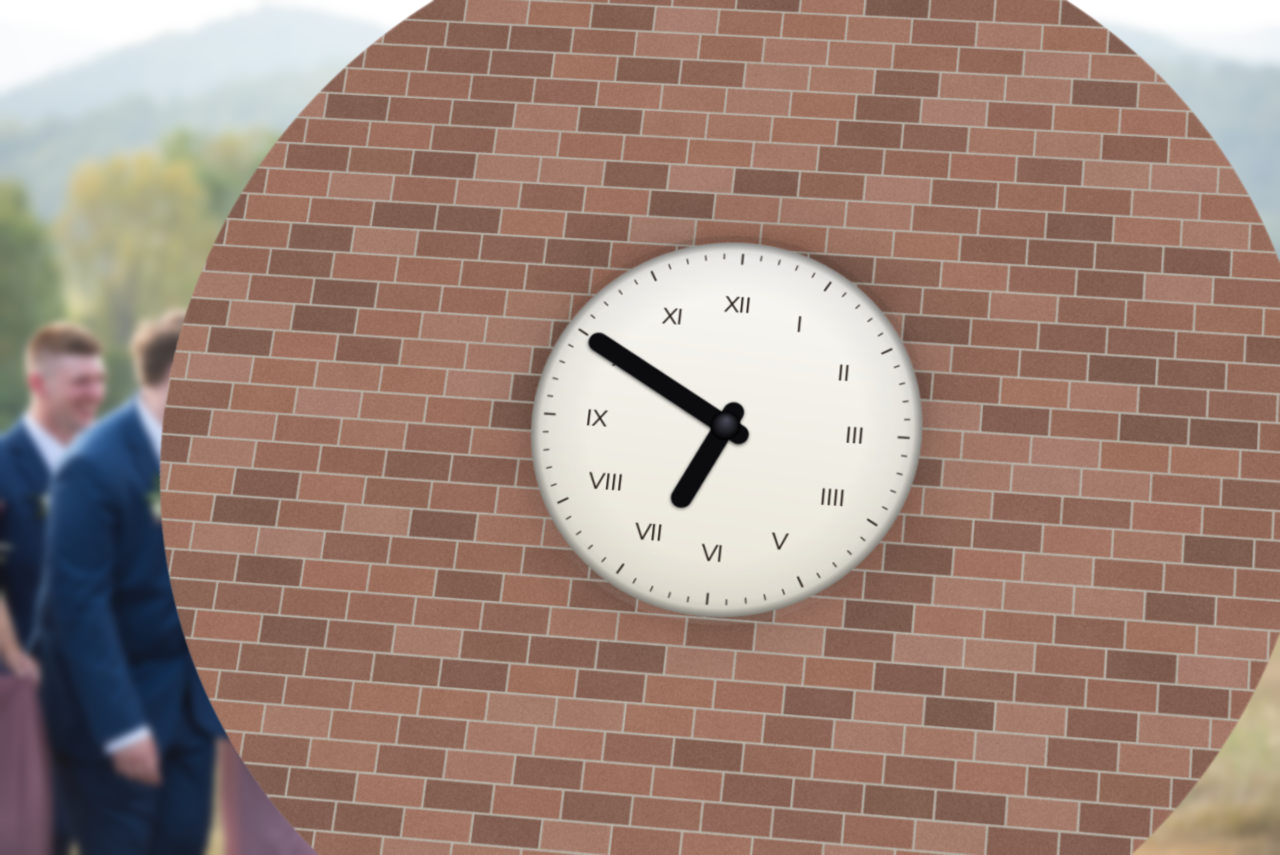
6:50
